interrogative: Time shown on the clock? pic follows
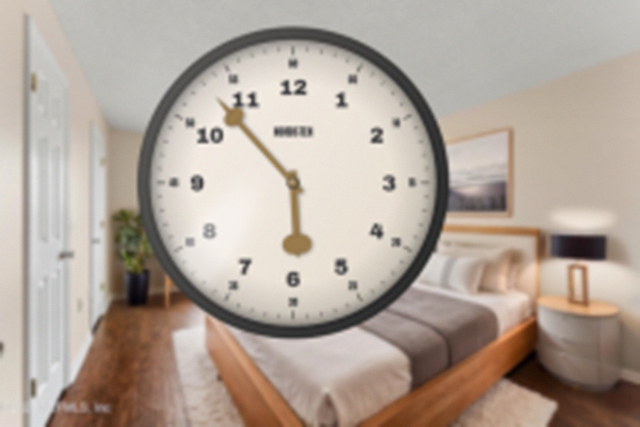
5:53
